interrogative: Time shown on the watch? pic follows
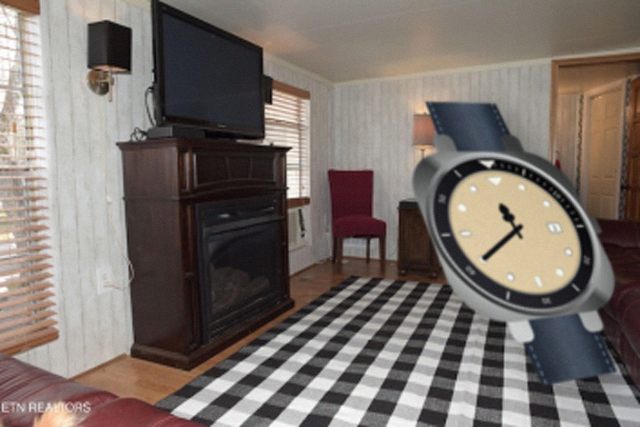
11:40
